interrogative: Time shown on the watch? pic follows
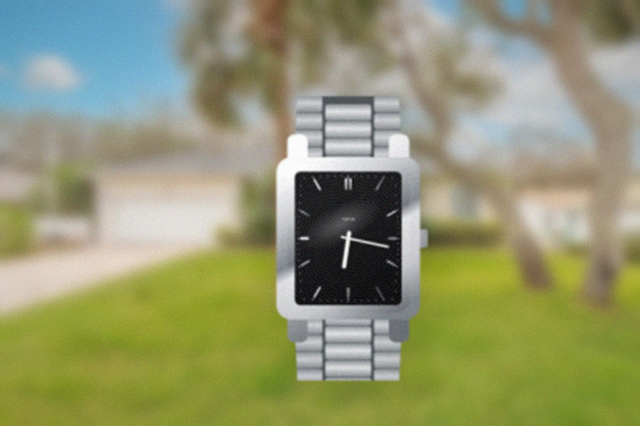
6:17
